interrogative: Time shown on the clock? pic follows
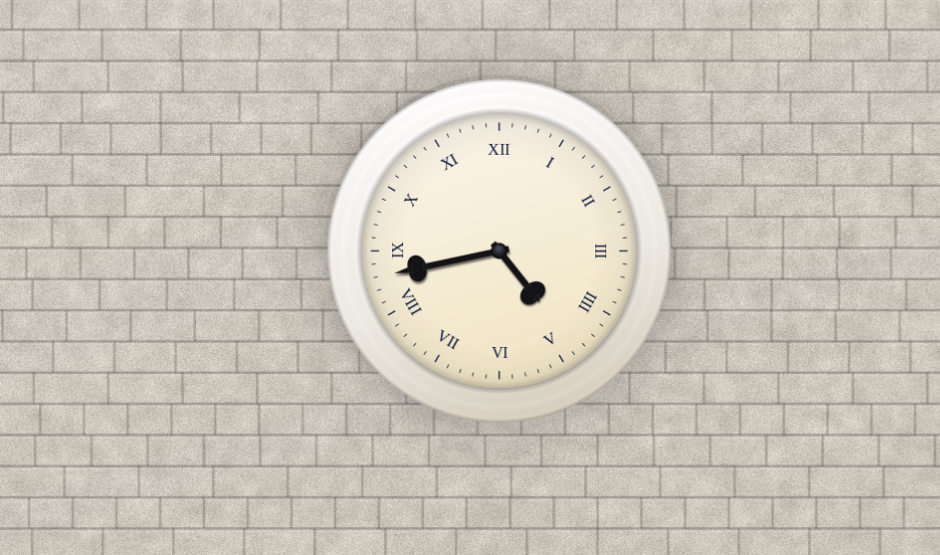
4:43
